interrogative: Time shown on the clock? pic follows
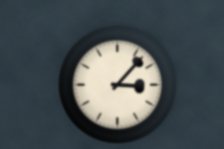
3:07
